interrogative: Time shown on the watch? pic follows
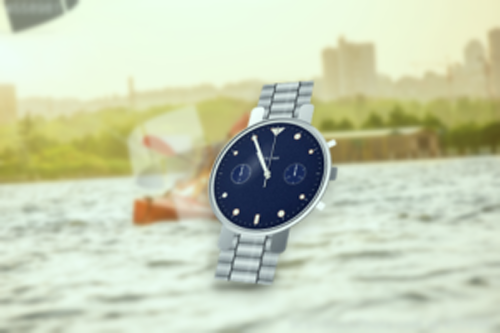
10:55
